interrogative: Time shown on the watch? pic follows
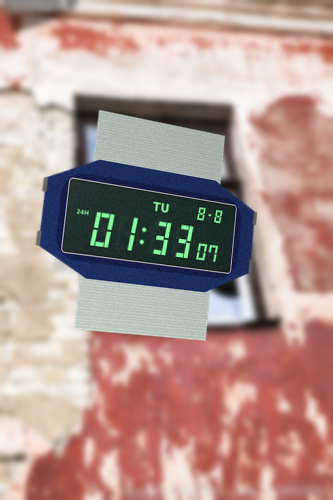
1:33:07
